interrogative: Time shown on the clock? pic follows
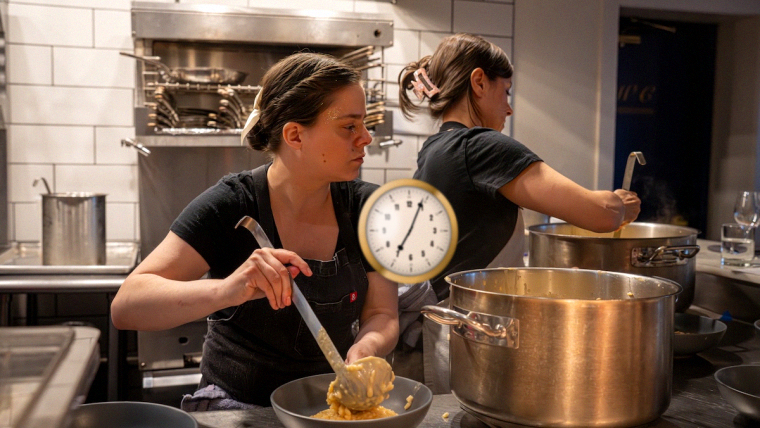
7:04
